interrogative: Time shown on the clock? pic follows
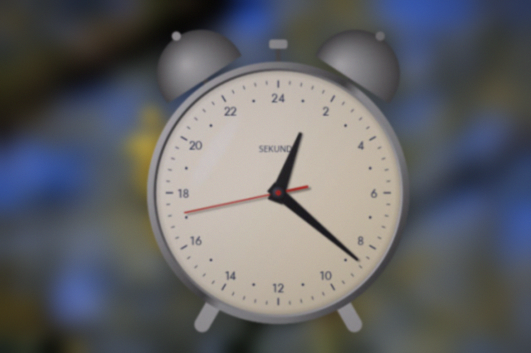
1:21:43
